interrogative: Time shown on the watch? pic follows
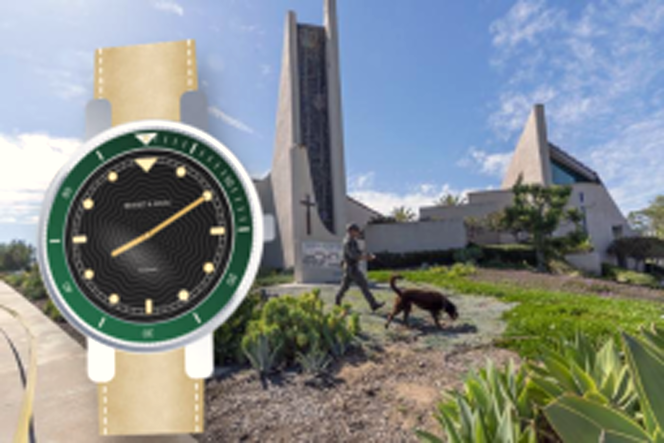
8:10
